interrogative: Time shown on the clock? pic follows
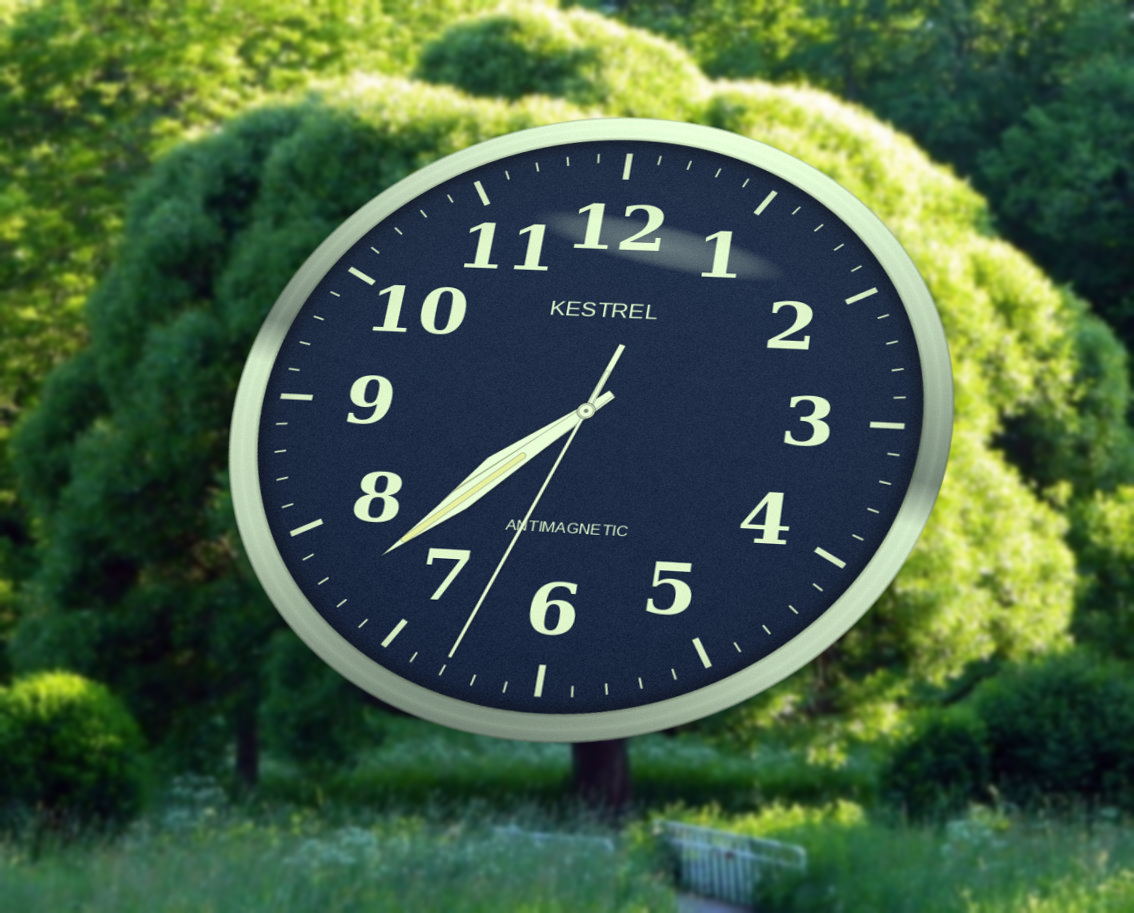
7:37:33
